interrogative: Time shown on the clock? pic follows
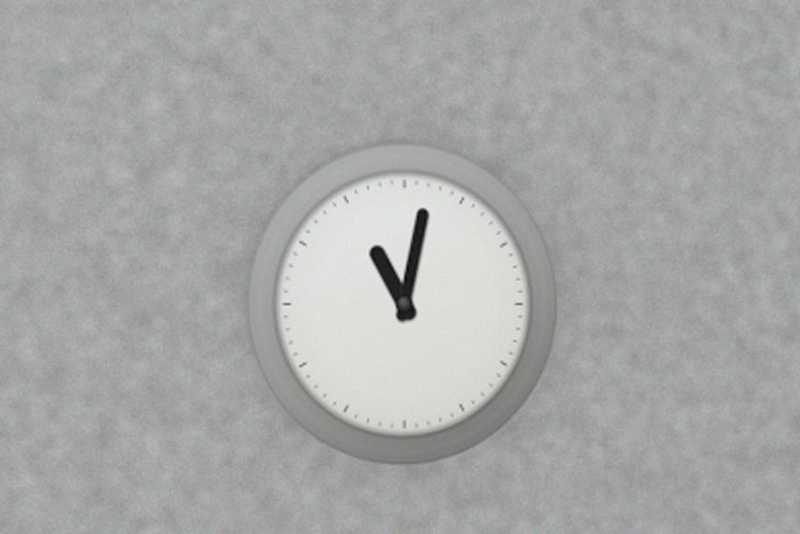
11:02
